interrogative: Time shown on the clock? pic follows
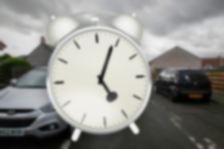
5:04
